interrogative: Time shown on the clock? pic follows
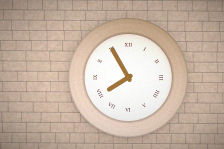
7:55
